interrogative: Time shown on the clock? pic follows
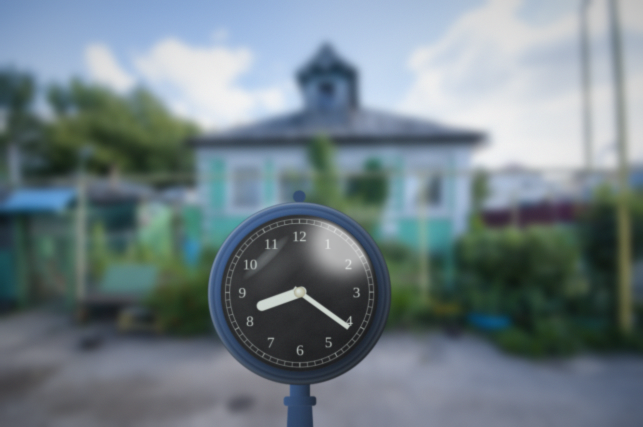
8:21
